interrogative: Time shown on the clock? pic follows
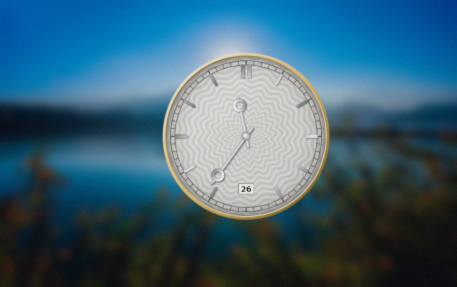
11:36
